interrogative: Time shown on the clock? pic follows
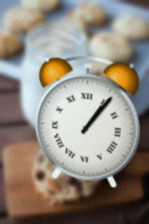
1:06
